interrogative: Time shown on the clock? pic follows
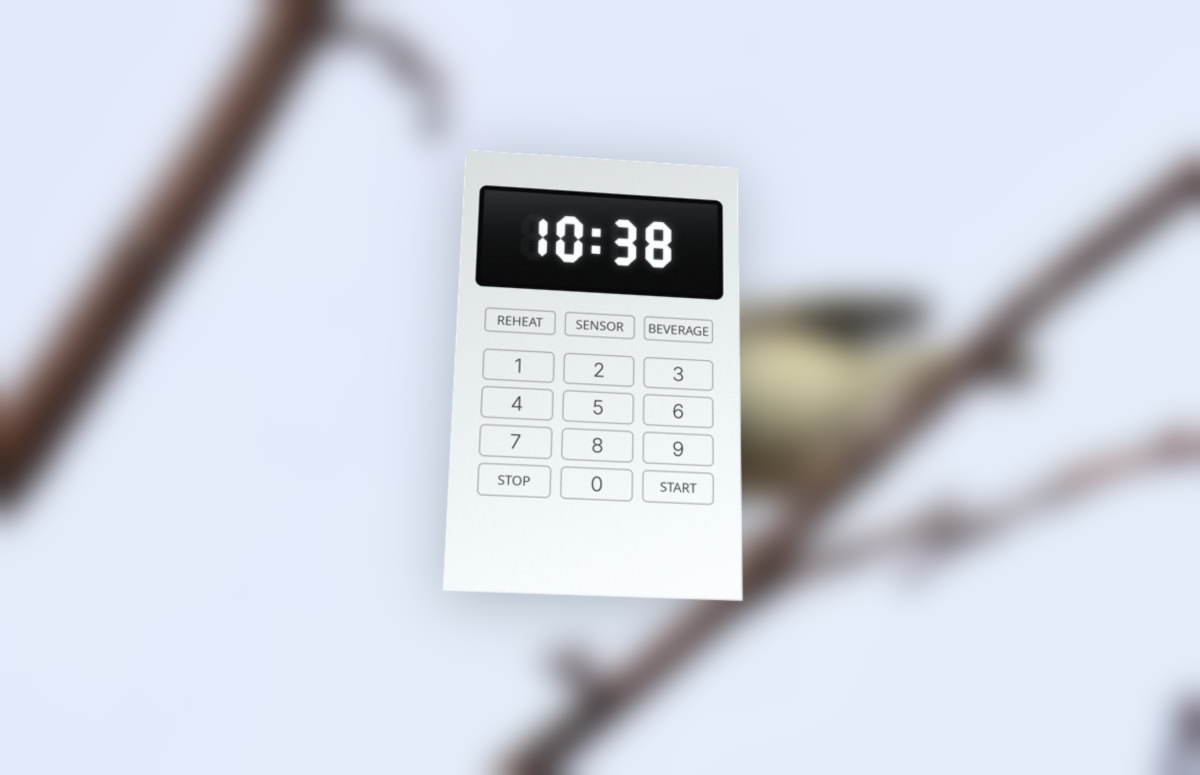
10:38
